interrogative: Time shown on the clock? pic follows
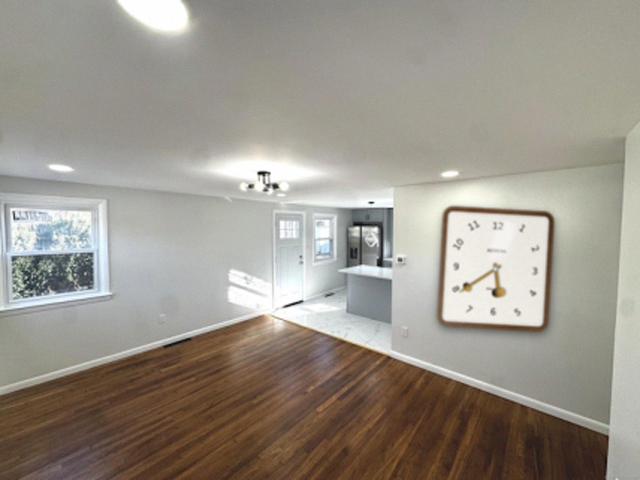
5:39
